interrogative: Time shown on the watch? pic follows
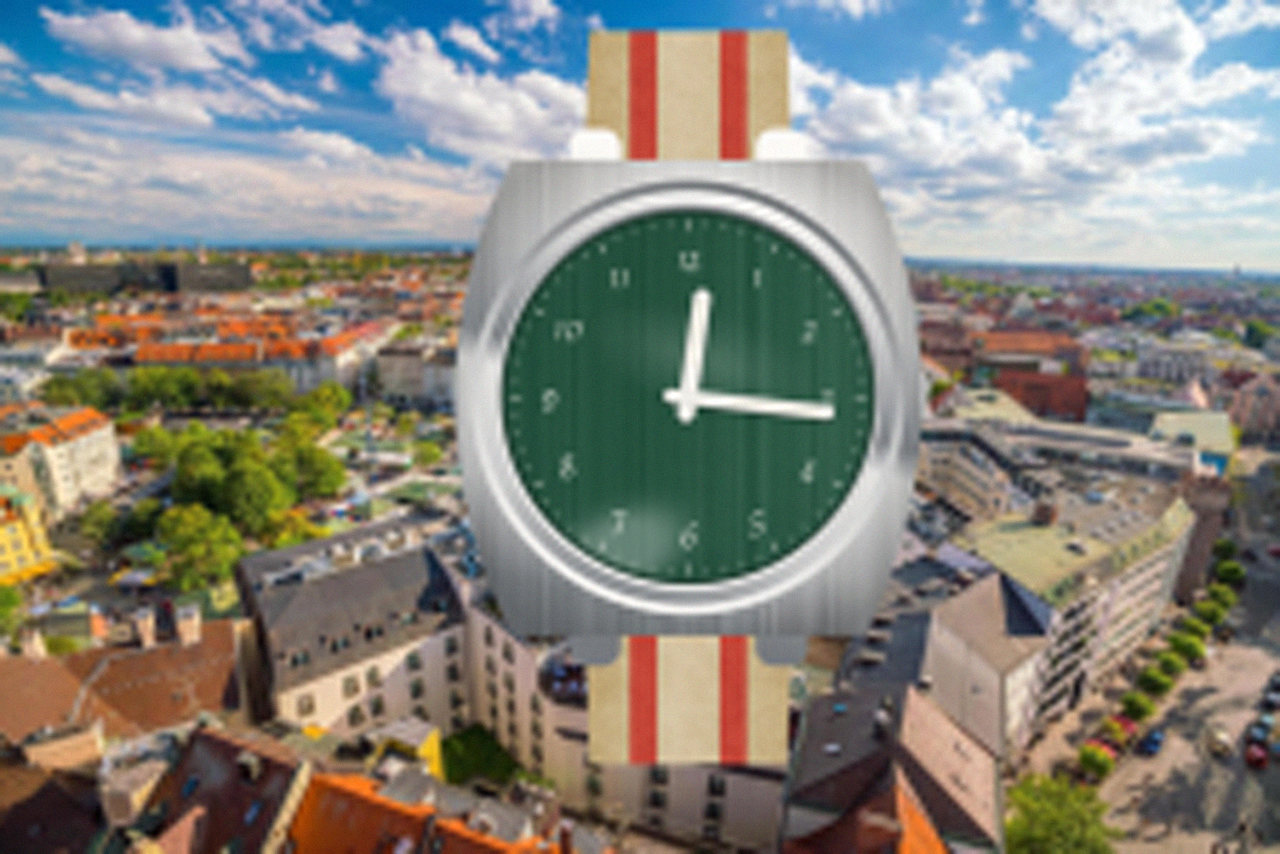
12:16
